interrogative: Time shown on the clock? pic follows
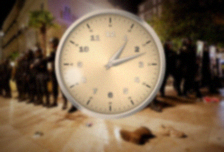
1:12
